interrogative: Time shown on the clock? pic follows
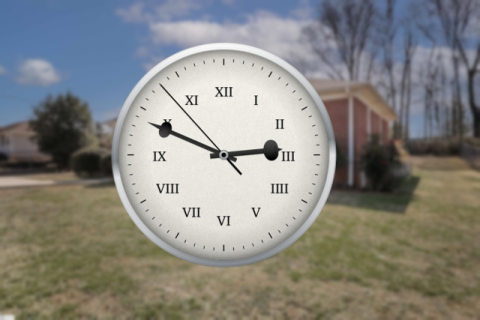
2:48:53
